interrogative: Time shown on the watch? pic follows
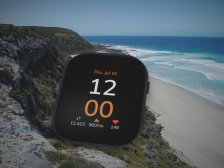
12:00
